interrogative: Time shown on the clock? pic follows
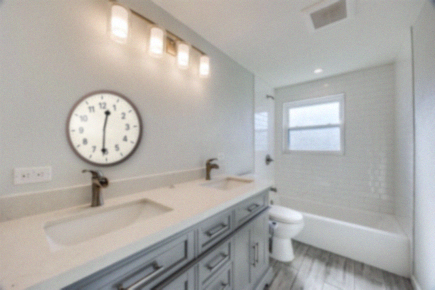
12:31
